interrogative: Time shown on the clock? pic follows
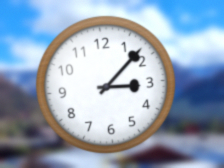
3:08
